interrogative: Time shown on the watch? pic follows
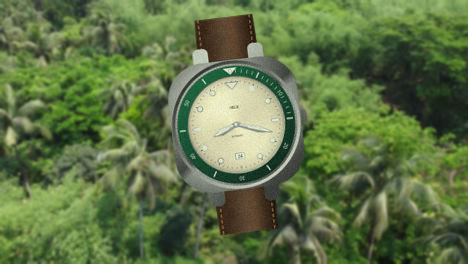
8:18
